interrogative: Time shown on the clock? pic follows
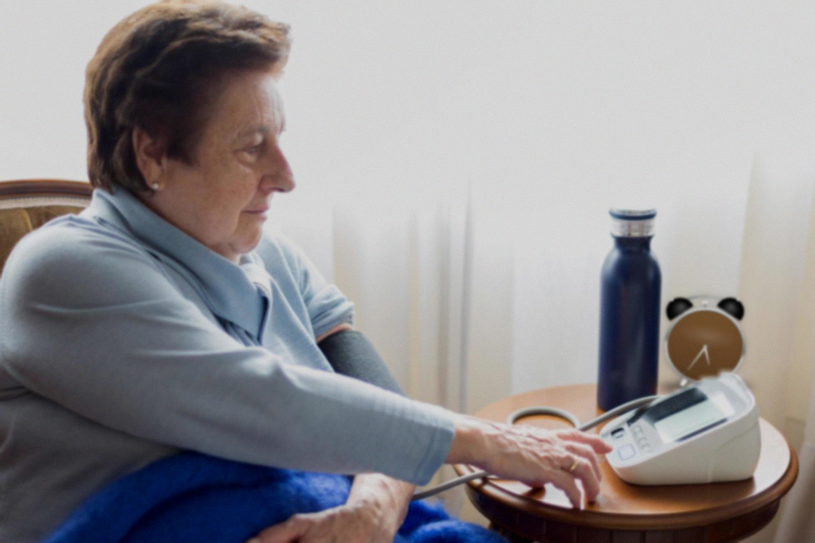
5:36
